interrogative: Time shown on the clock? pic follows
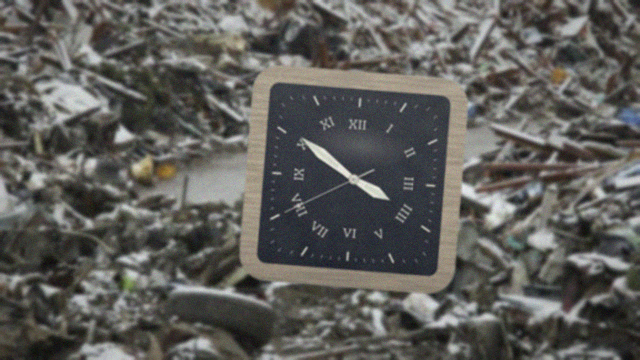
3:50:40
